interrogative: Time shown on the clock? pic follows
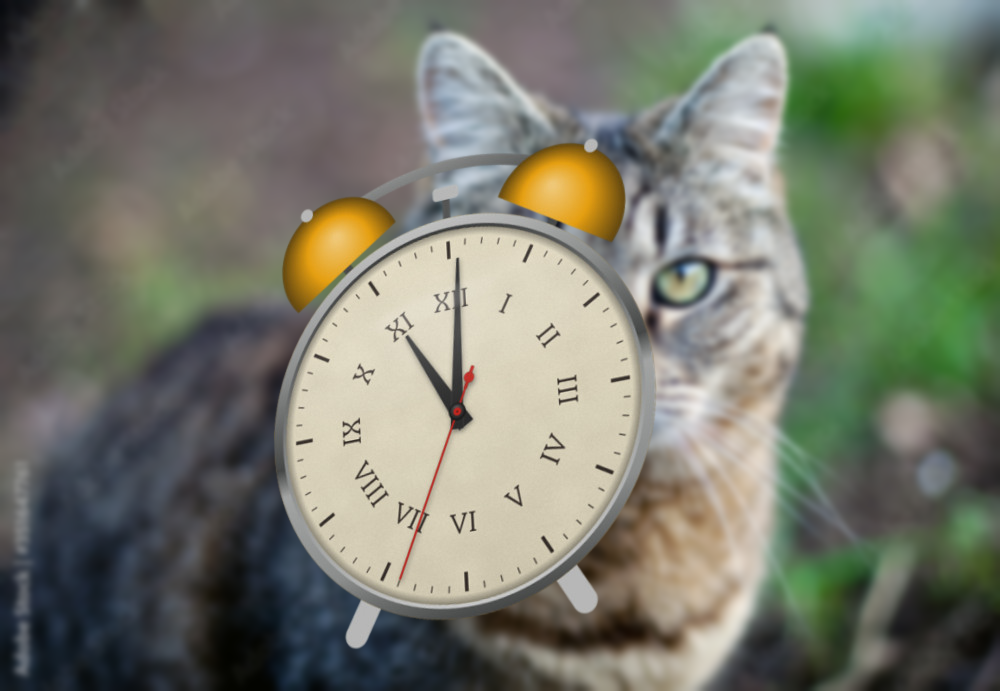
11:00:34
